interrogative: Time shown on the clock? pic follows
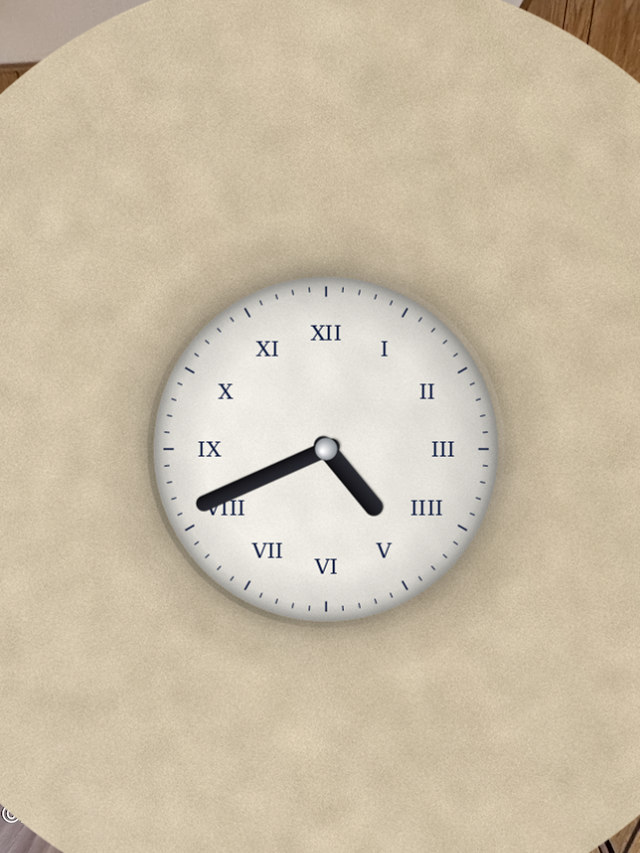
4:41
